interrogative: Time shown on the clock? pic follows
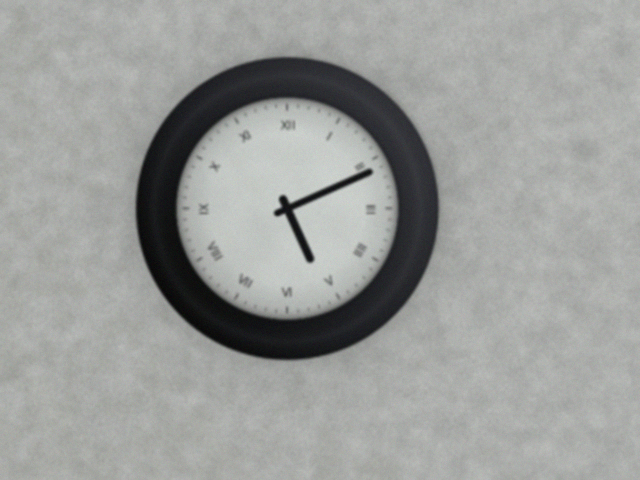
5:11
